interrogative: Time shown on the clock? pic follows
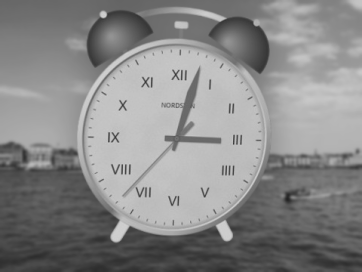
3:02:37
